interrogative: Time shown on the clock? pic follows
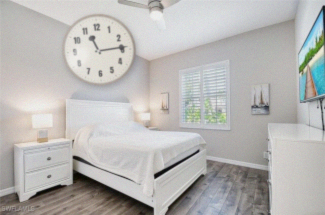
11:14
